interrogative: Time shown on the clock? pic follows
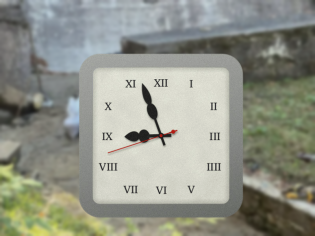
8:56:42
